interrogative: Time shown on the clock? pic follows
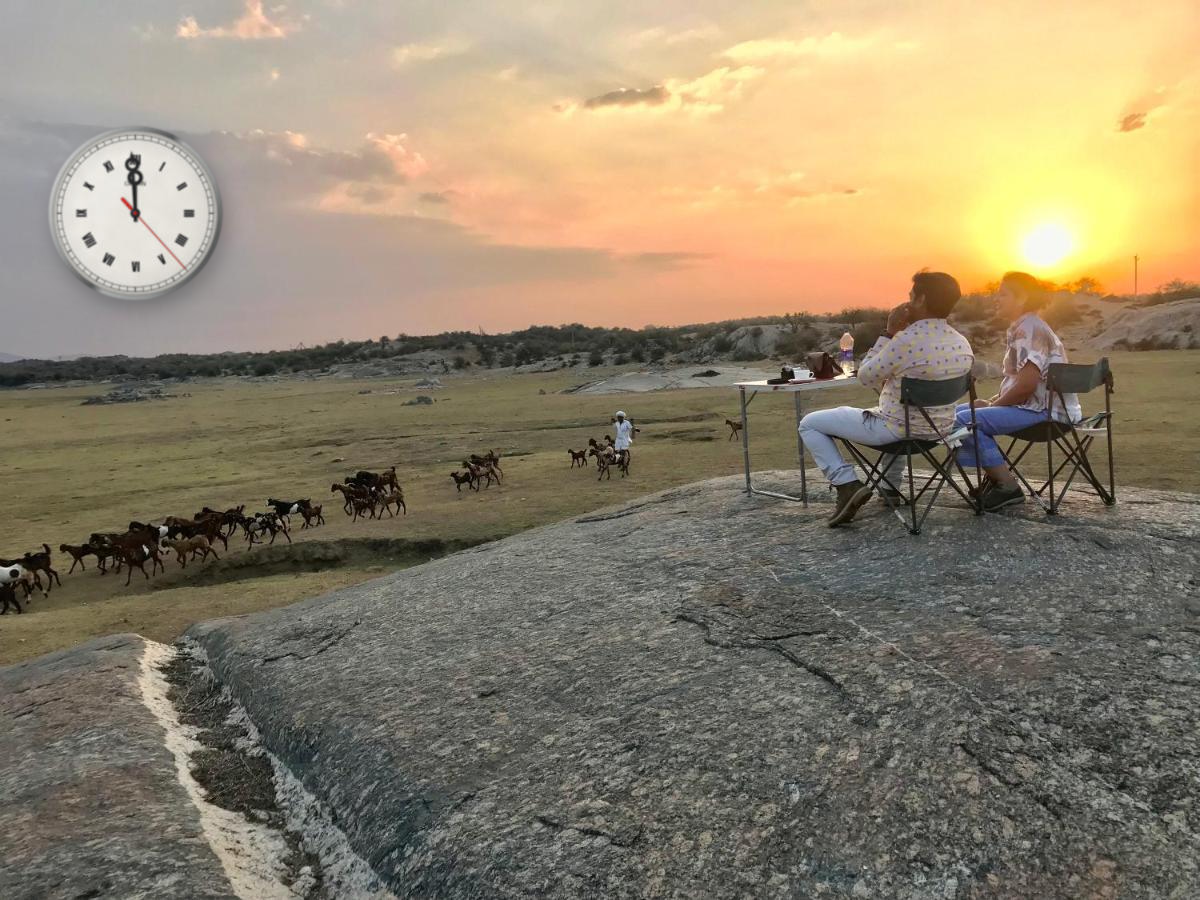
11:59:23
